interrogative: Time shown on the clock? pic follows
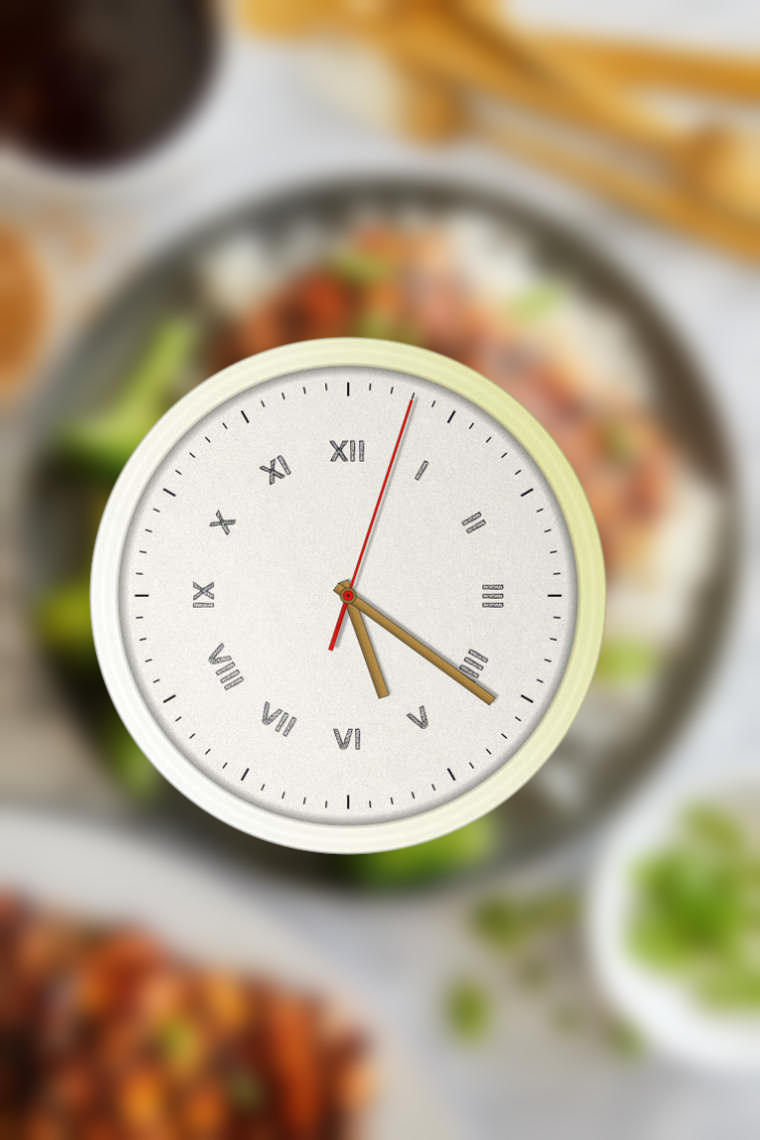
5:21:03
